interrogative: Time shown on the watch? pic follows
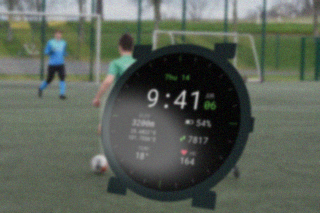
9:41
